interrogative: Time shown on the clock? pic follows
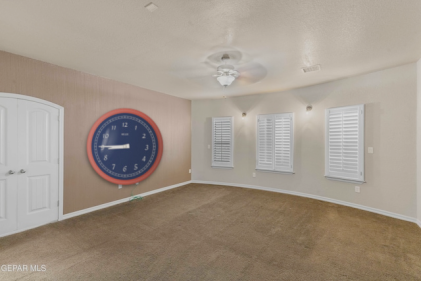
8:45
